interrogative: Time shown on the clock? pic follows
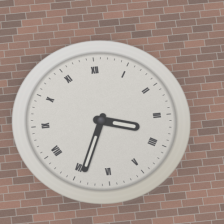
3:34
